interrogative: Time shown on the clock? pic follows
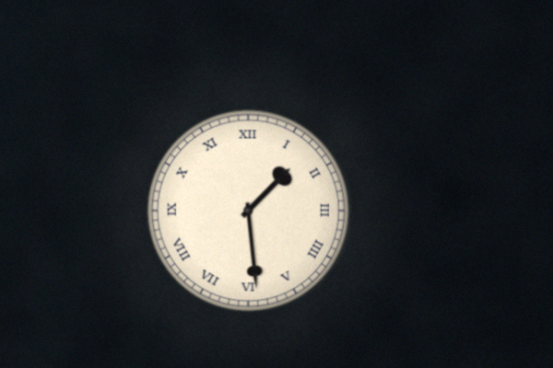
1:29
